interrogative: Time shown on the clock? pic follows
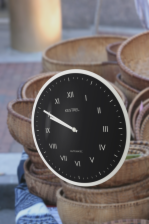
9:50
